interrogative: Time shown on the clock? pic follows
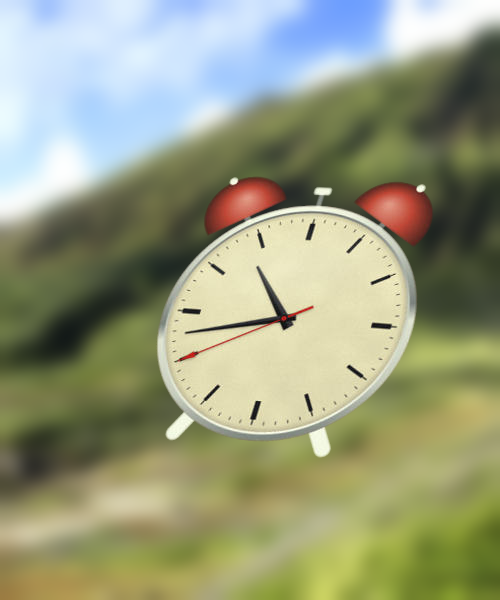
10:42:40
